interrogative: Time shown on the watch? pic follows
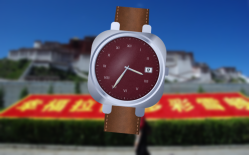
3:35
